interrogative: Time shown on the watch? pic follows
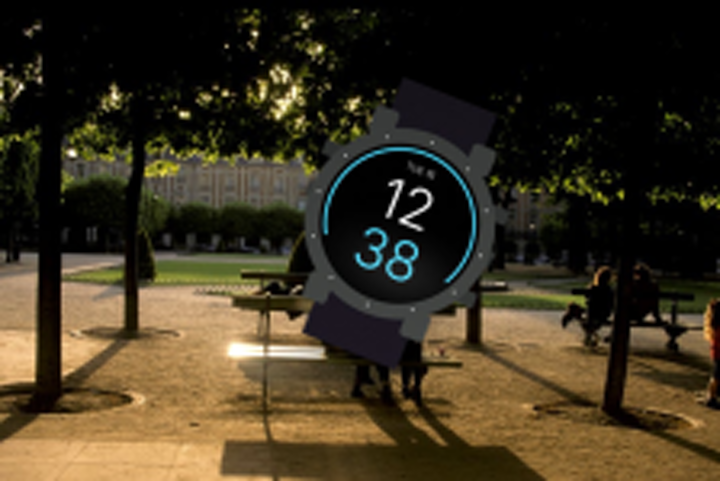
12:38
